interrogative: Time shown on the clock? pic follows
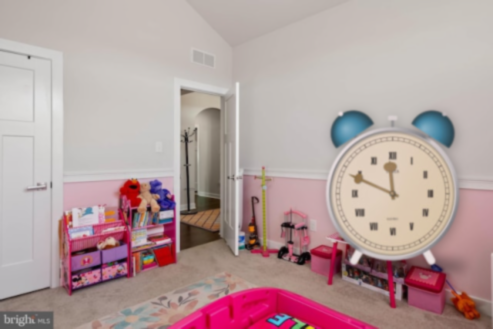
11:49
